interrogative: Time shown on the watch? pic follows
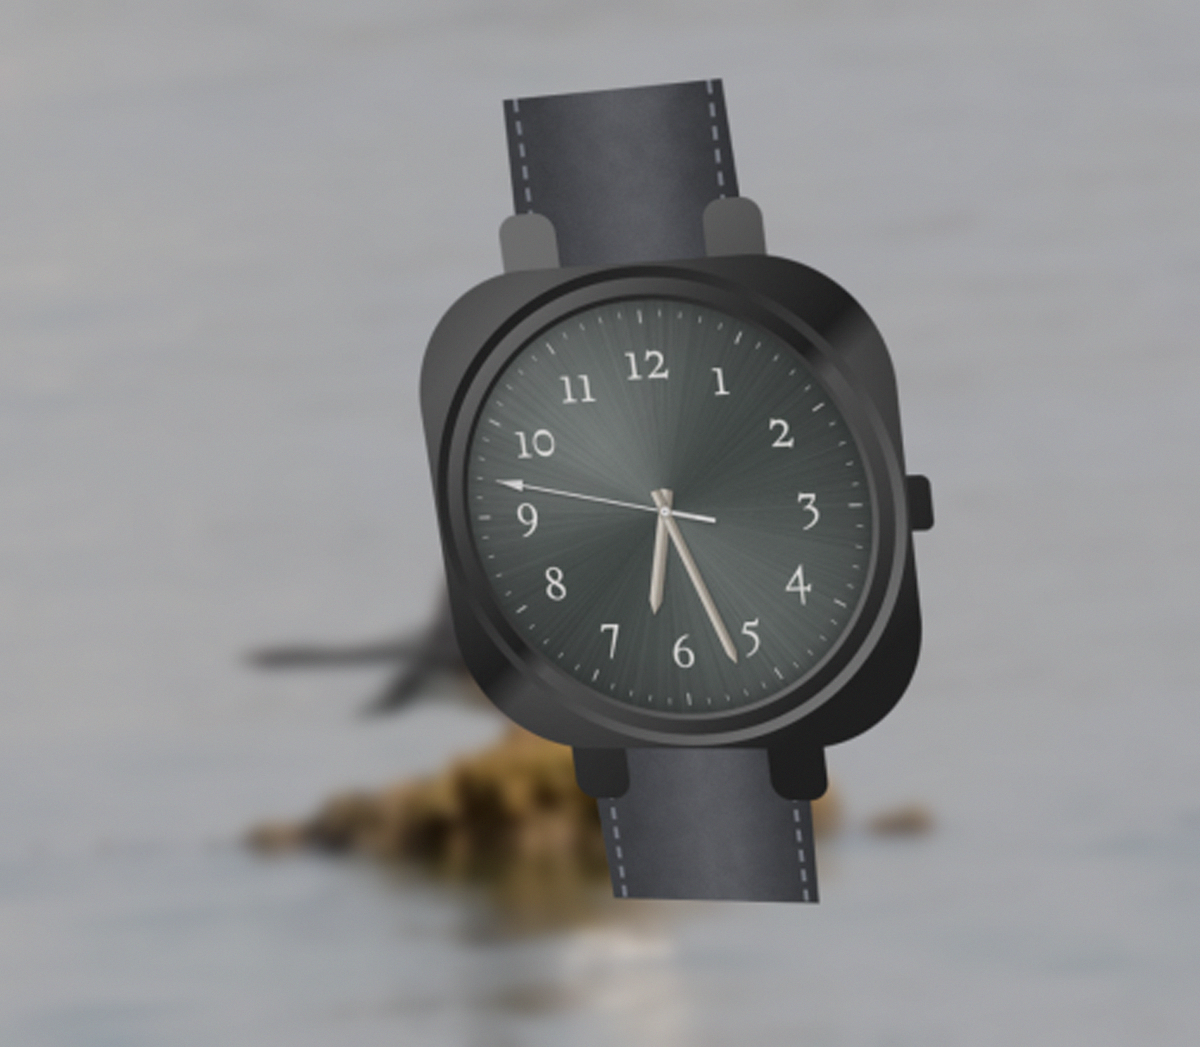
6:26:47
